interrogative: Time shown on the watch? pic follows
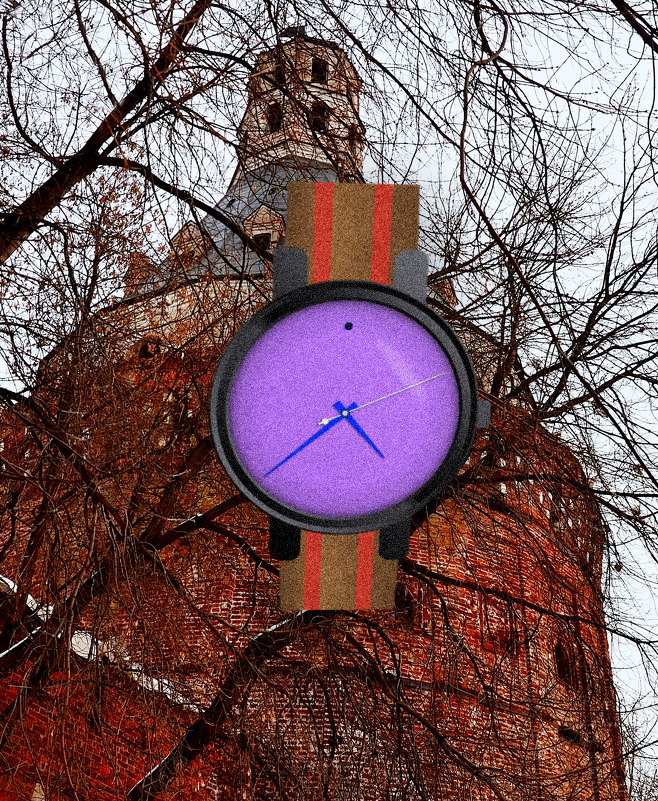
4:38:11
